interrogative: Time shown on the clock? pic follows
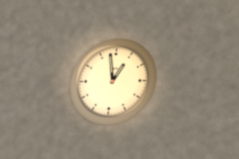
12:58
